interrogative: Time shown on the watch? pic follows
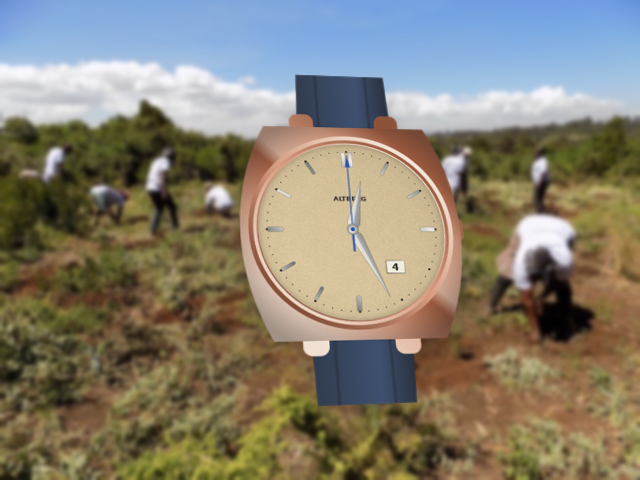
12:26:00
